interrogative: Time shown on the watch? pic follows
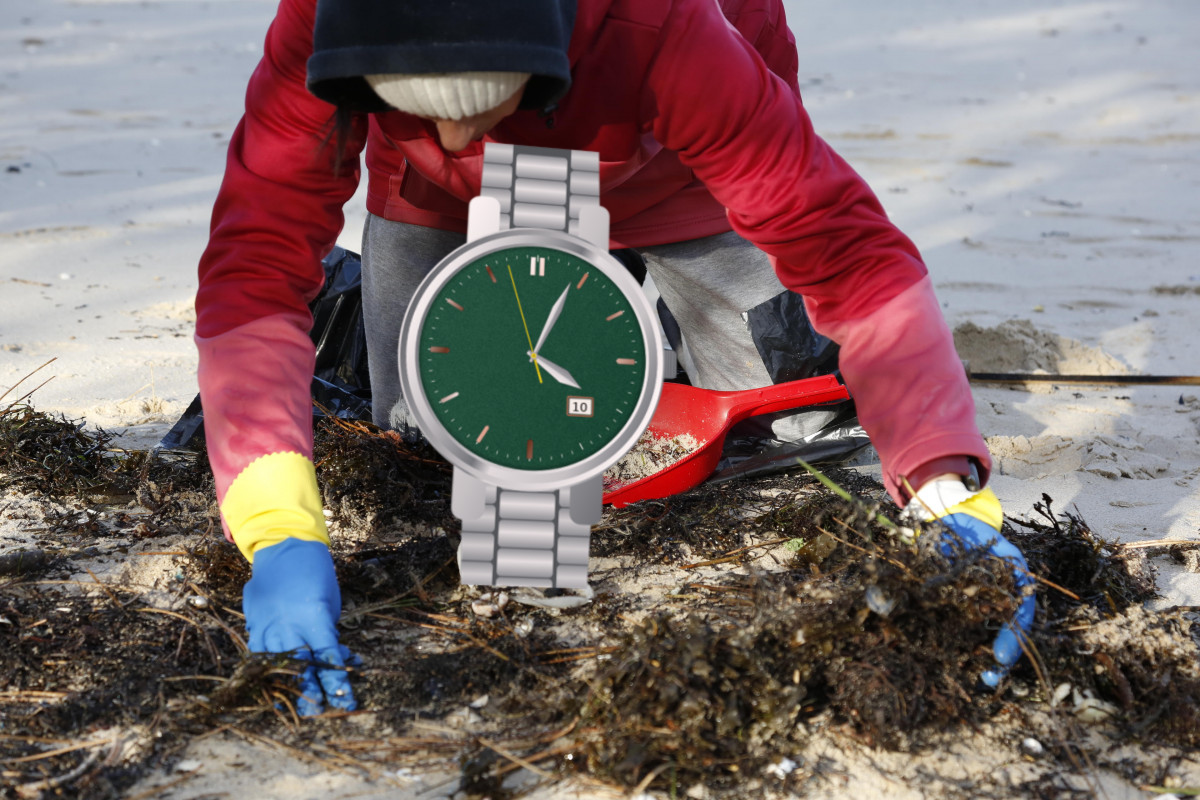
4:03:57
